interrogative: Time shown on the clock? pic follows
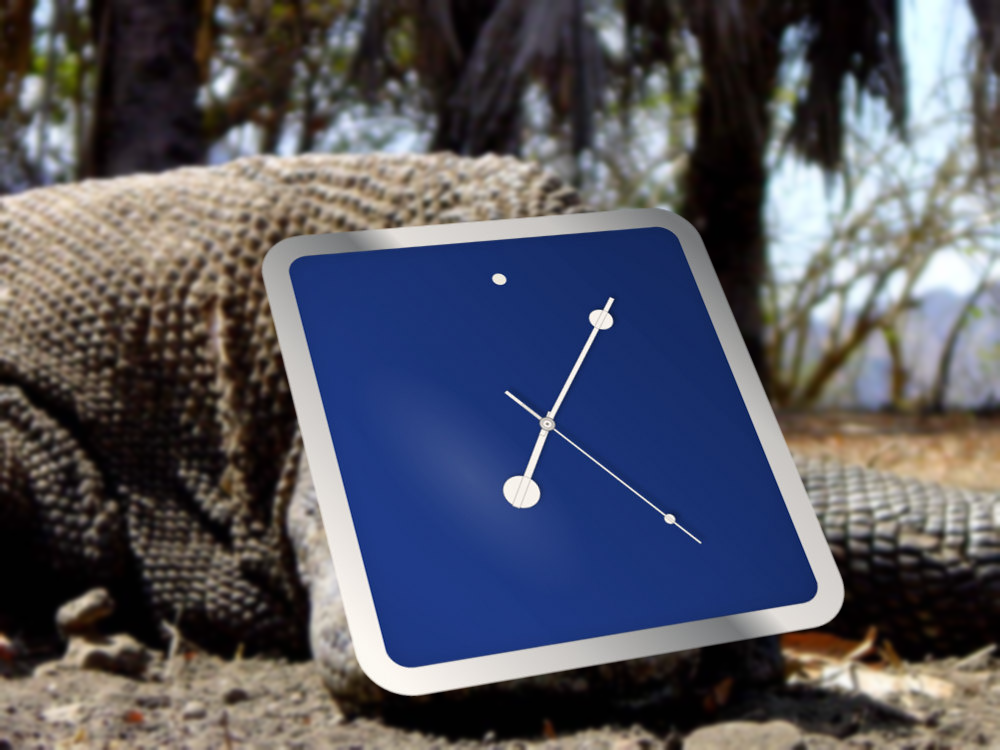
7:06:24
